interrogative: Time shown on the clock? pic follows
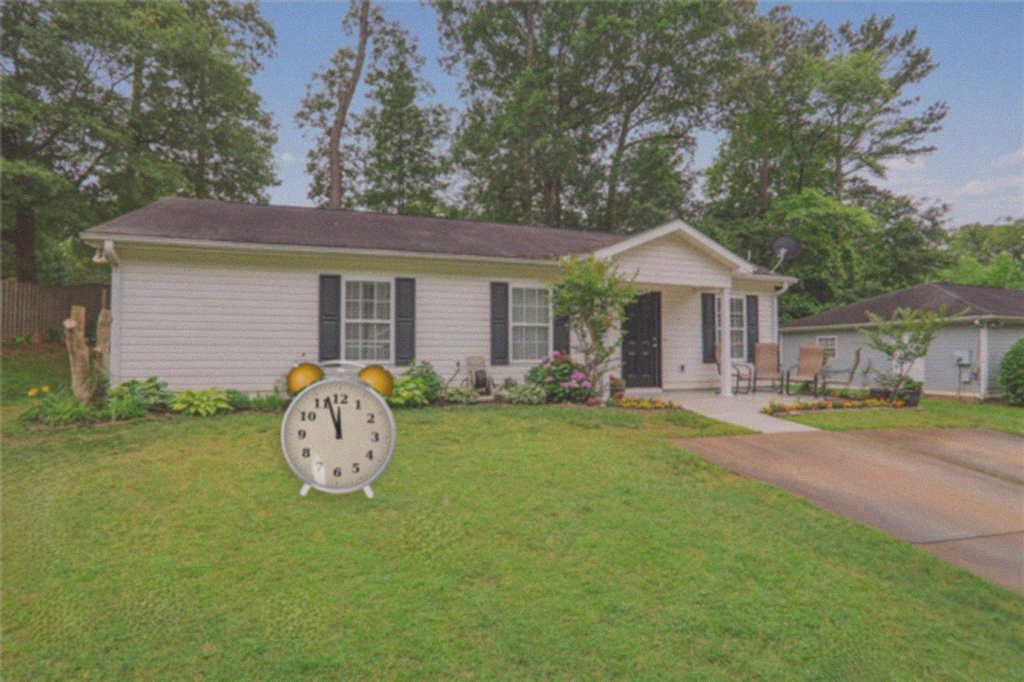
11:57
